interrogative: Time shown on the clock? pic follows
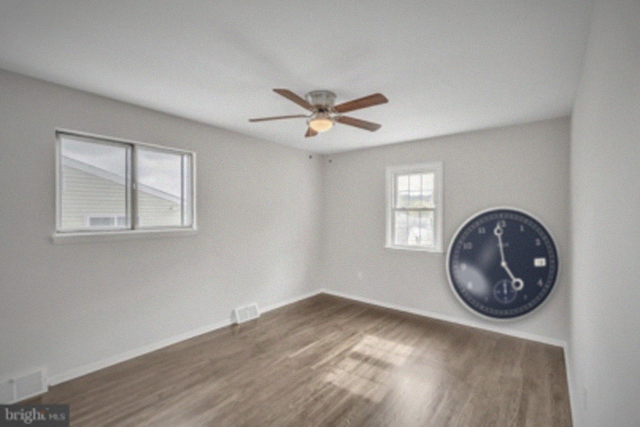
4:59
